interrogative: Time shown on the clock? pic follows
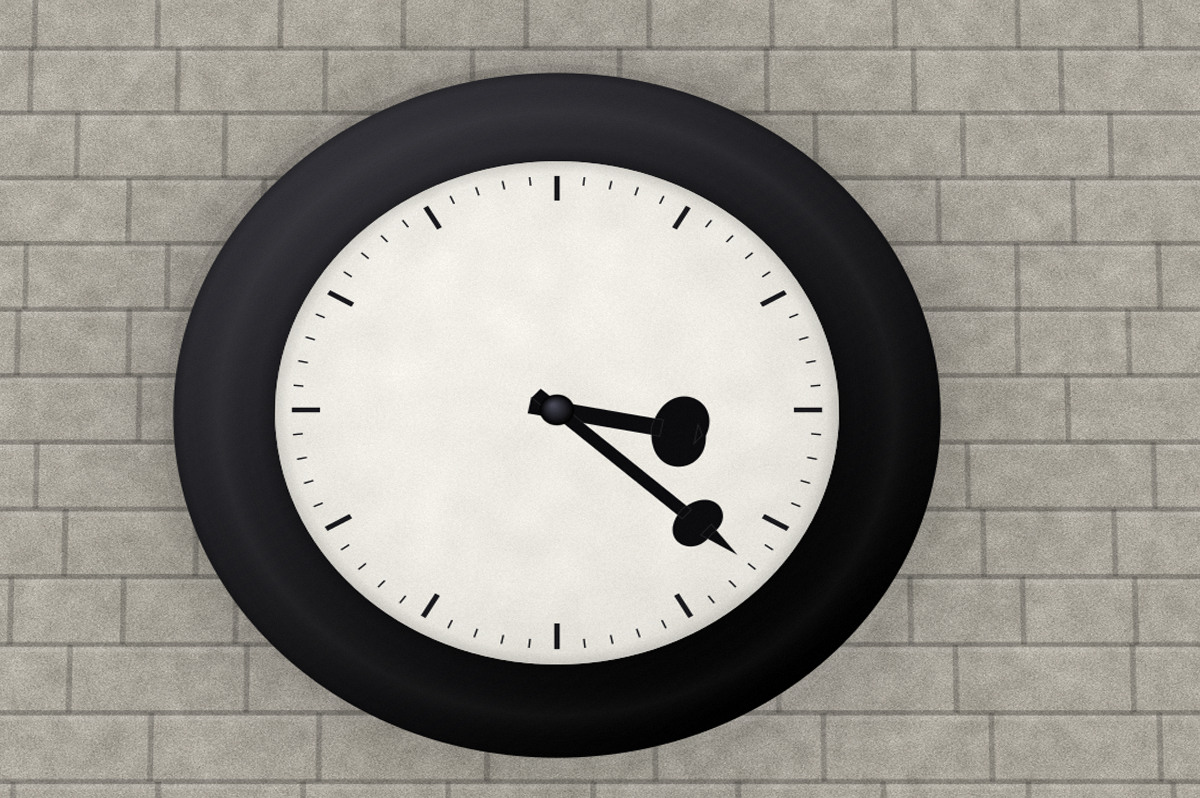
3:22
